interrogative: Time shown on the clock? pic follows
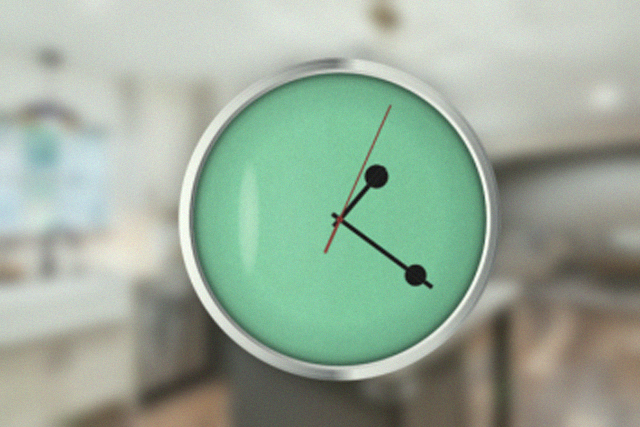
1:21:04
